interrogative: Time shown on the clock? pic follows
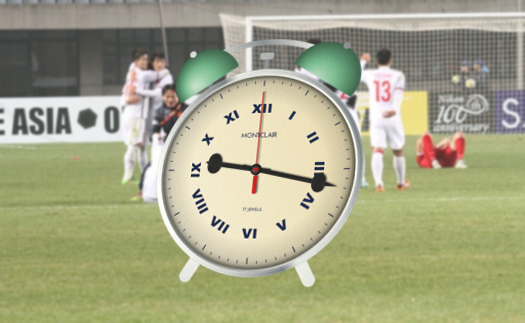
9:17:00
